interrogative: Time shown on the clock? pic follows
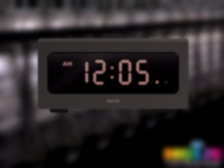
12:05
